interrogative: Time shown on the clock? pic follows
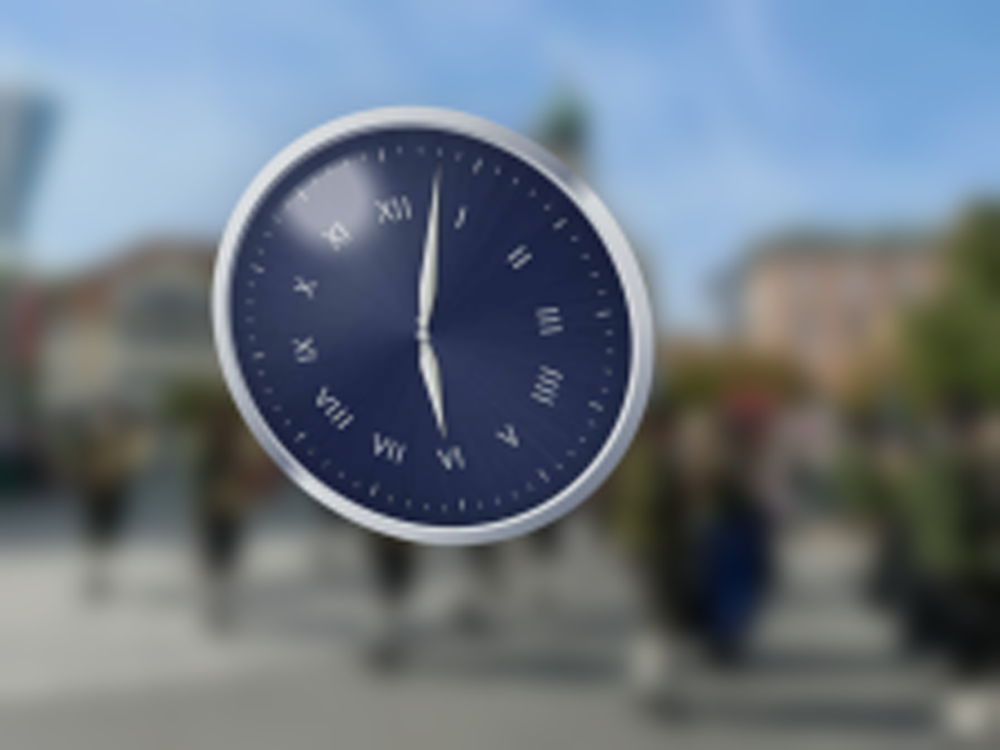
6:03
